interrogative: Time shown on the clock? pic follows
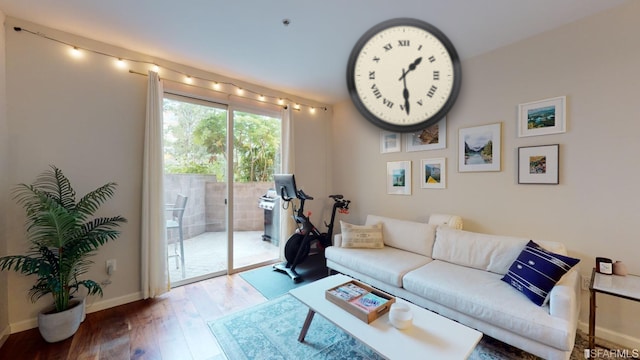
1:29
